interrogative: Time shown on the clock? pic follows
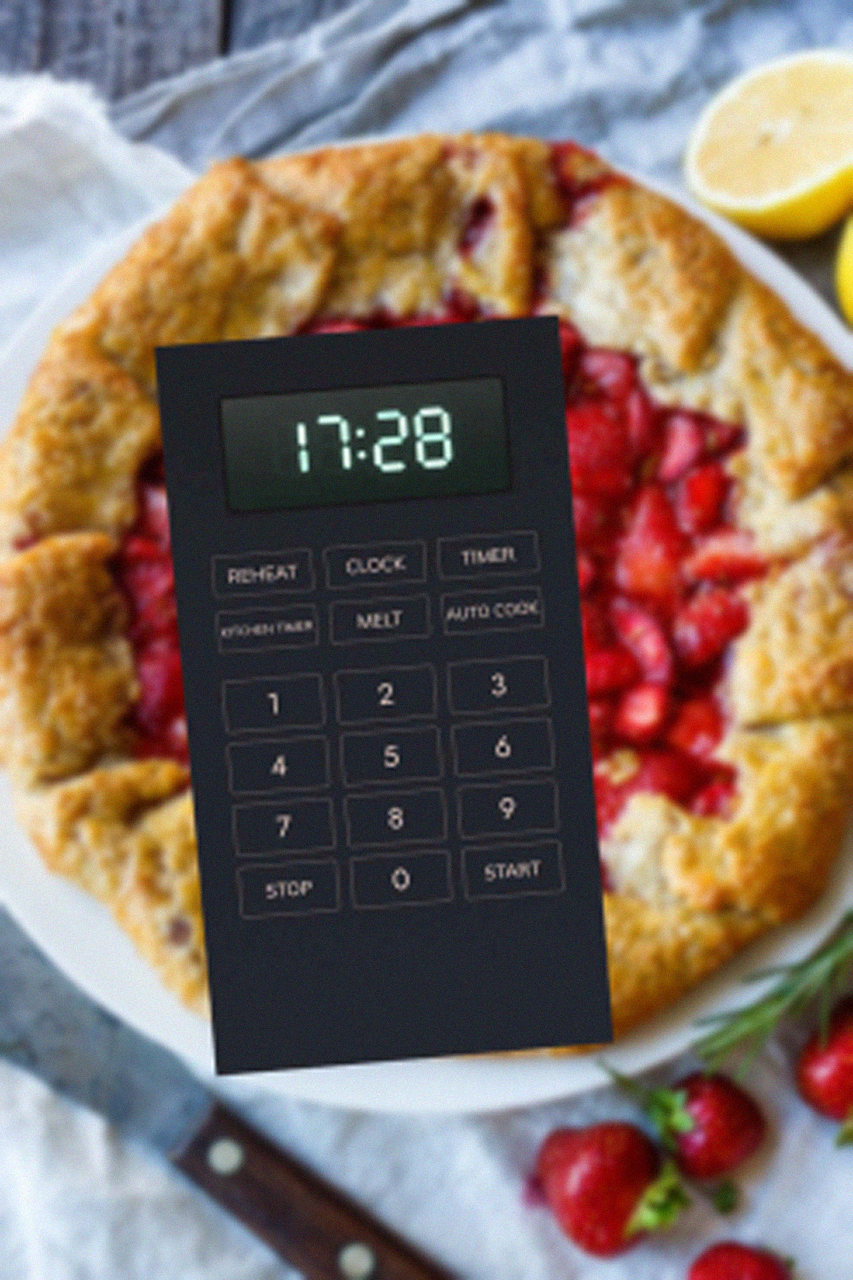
17:28
